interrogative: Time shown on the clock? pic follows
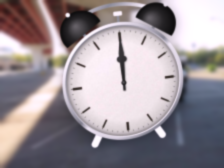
12:00
